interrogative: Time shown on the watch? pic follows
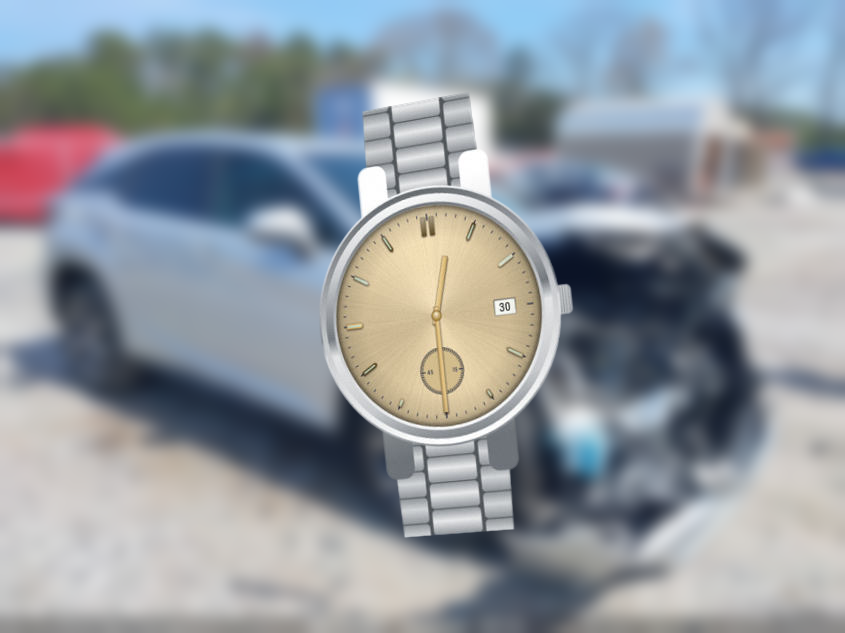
12:30
